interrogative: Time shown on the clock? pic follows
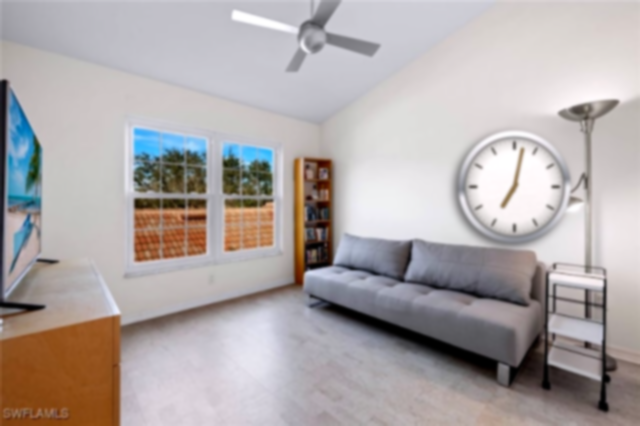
7:02
